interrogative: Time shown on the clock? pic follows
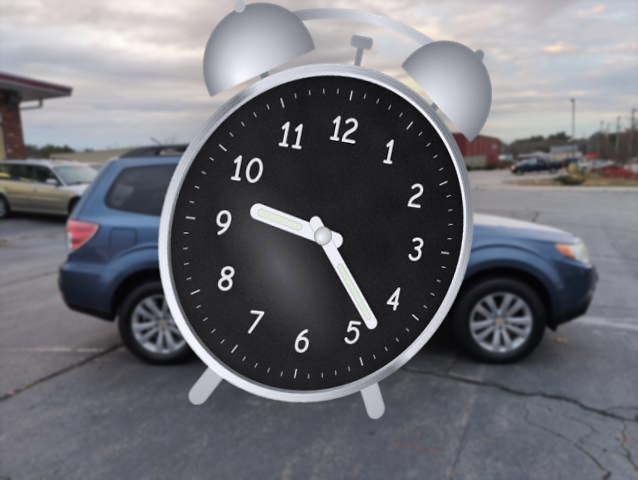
9:23
